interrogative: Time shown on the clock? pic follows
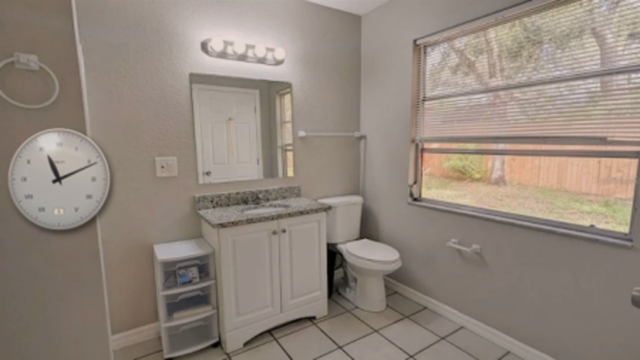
11:11
